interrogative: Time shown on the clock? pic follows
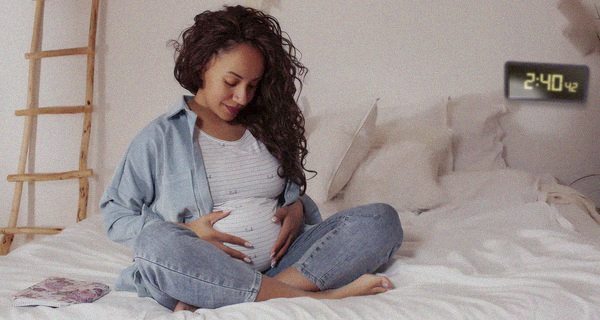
2:40
